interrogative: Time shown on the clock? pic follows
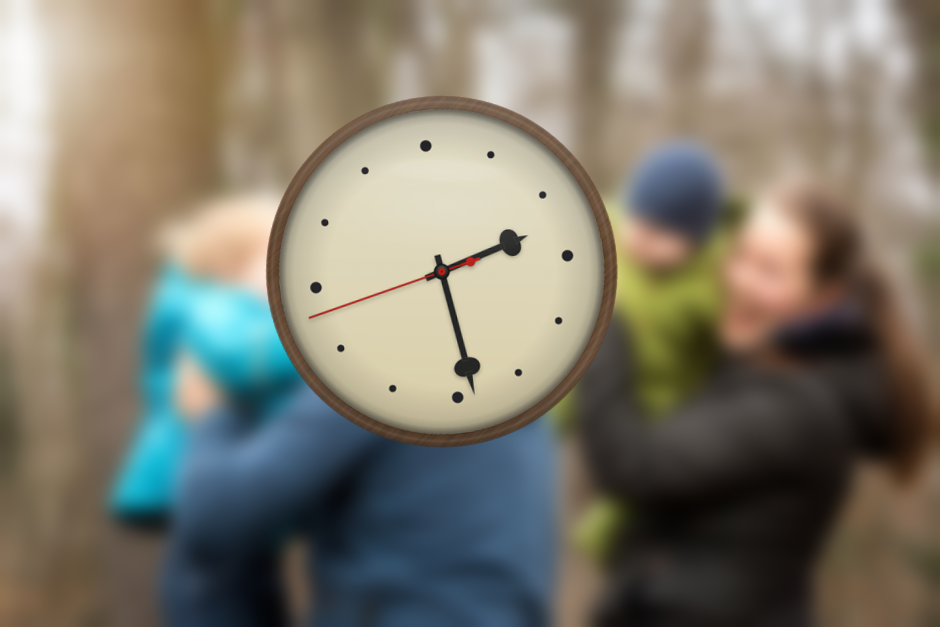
2:28:43
